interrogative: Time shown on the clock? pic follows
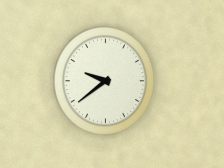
9:39
